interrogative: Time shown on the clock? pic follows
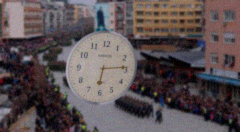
6:14
